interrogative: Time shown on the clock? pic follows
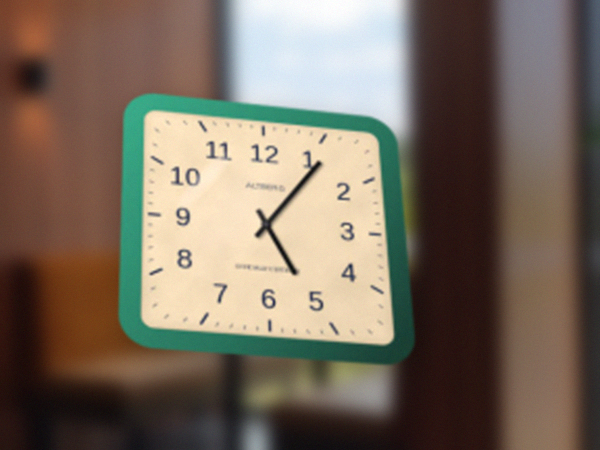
5:06
